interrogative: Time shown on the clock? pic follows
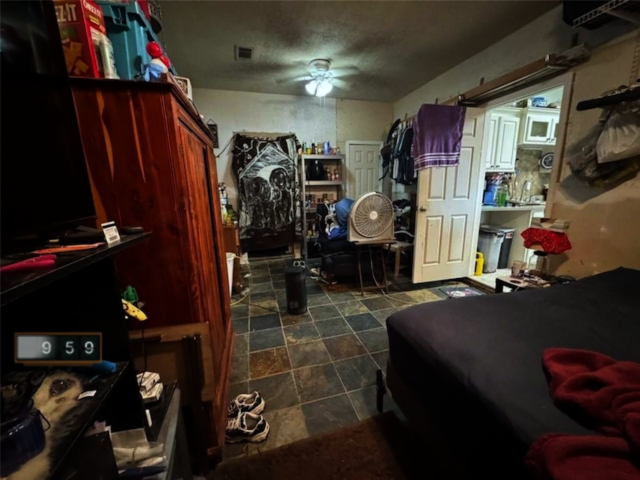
9:59
